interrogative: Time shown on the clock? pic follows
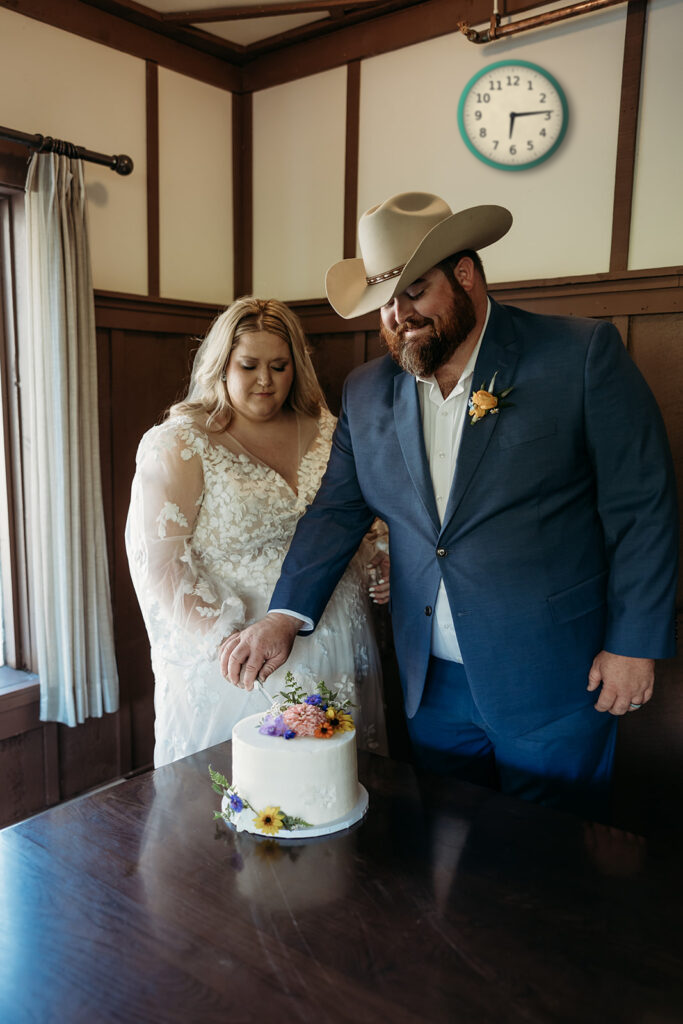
6:14
